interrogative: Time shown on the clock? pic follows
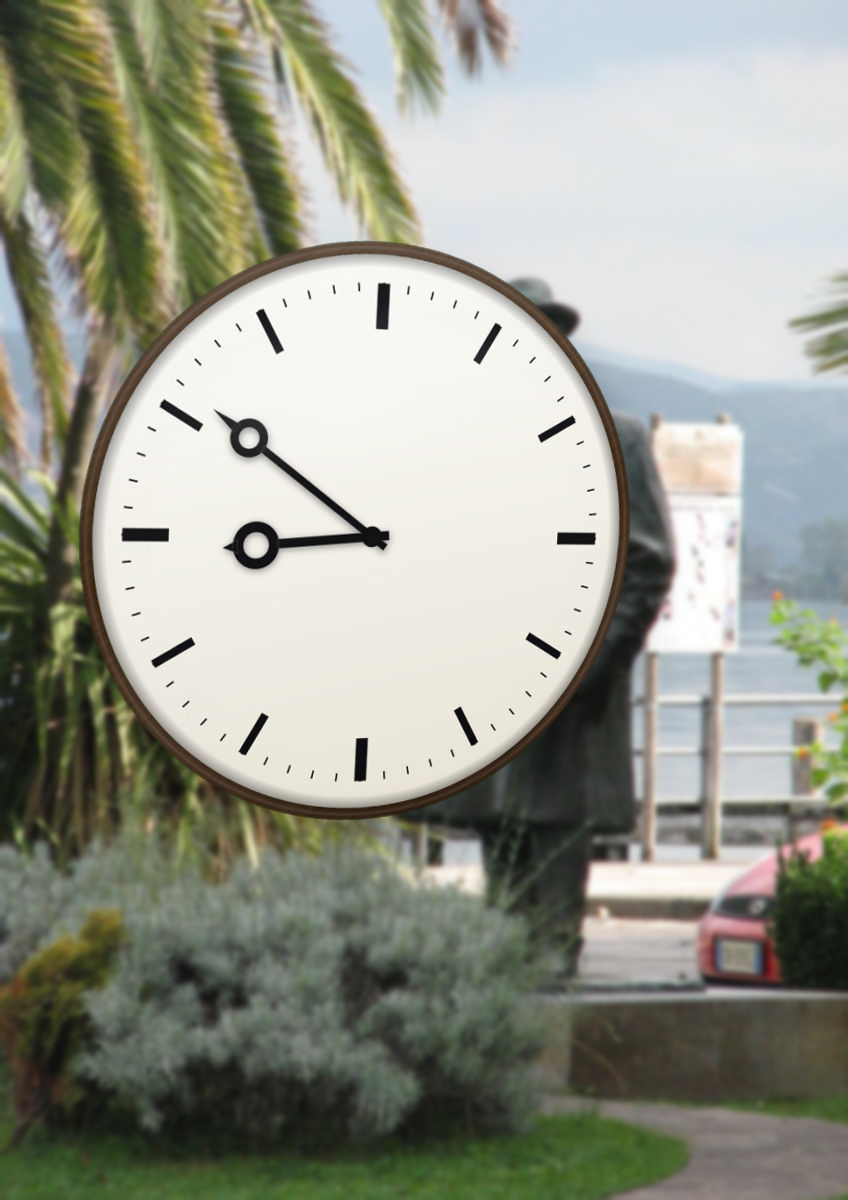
8:51
